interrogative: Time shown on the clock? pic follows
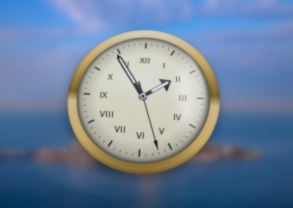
1:54:27
